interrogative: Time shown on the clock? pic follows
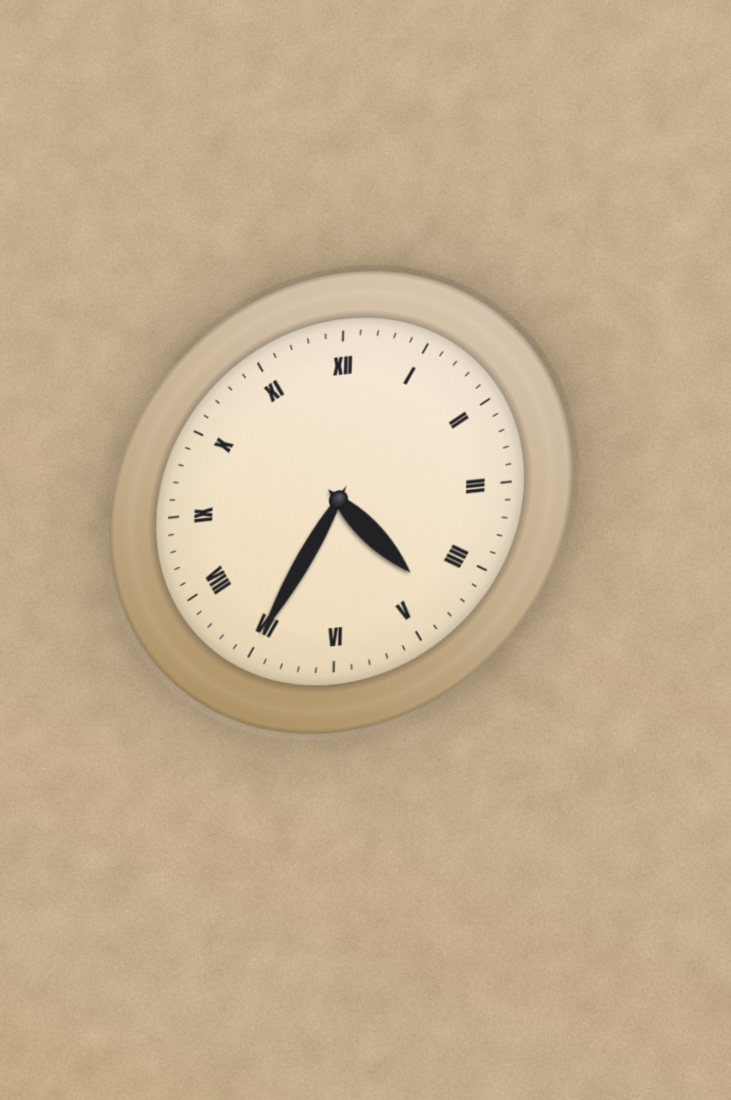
4:35
